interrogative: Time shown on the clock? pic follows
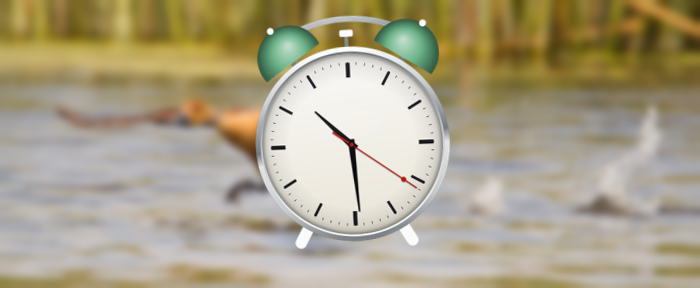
10:29:21
